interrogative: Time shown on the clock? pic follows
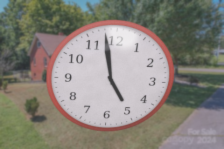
4:58
